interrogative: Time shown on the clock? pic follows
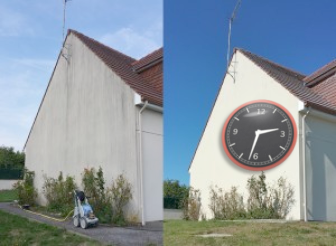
2:32
